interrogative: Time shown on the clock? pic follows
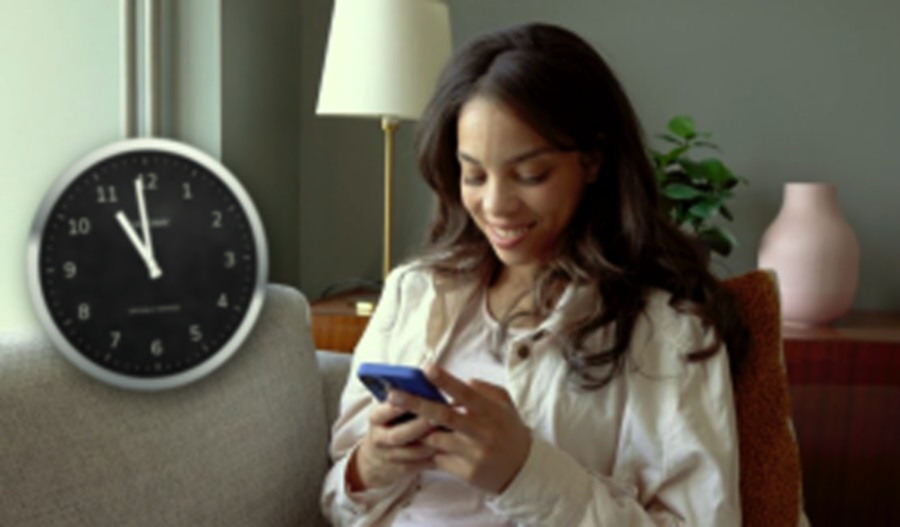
10:59
